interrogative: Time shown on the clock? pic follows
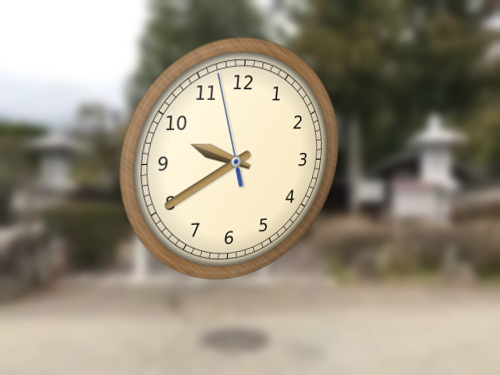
9:39:57
